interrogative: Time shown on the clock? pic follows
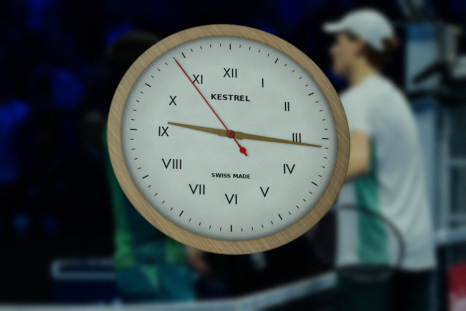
9:15:54
